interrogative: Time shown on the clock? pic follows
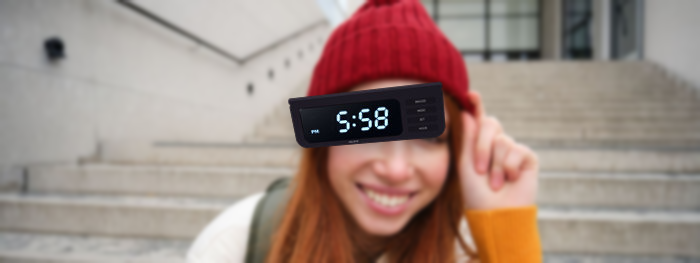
5:58
